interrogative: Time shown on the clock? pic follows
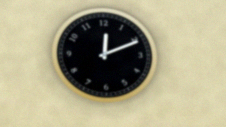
12:11
